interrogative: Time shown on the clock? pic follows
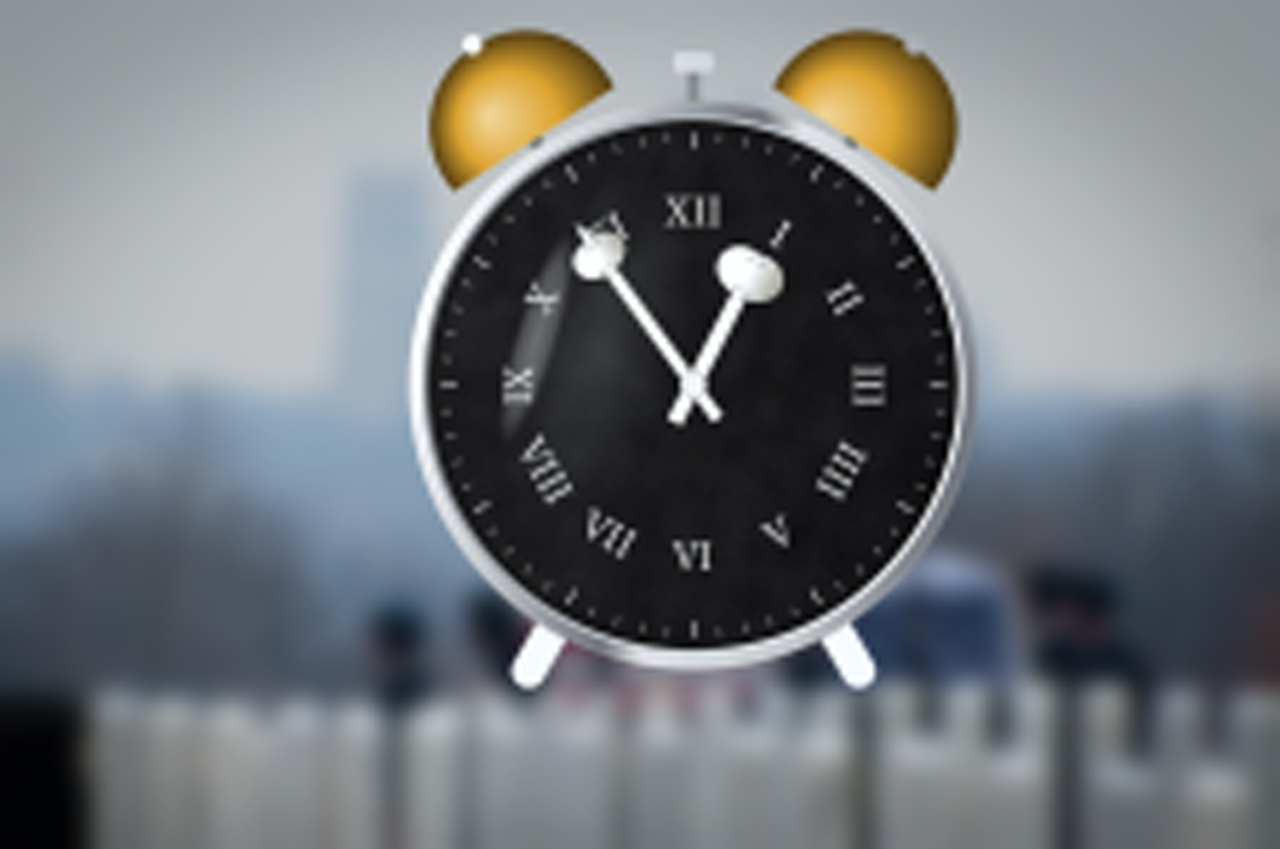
12:54
